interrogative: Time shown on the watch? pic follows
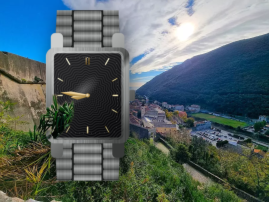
8:46
